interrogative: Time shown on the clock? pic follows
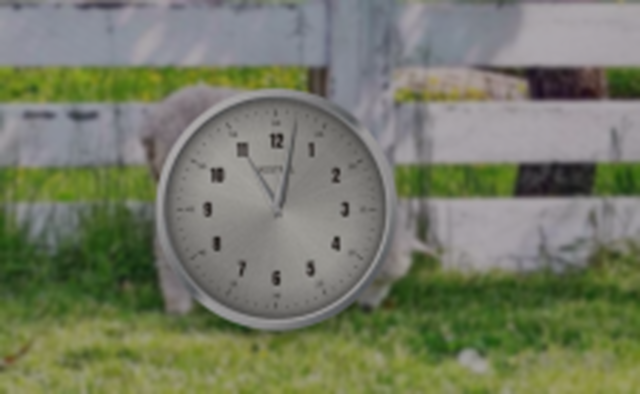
11:02
